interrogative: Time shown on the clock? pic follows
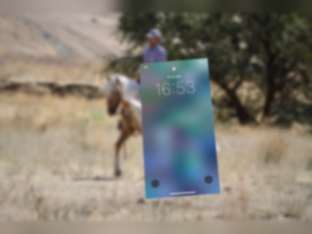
16:53
